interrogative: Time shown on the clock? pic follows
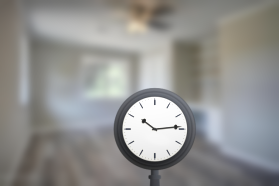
10:14
